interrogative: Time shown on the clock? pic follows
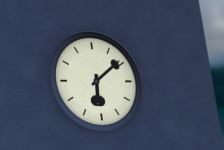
6:09
